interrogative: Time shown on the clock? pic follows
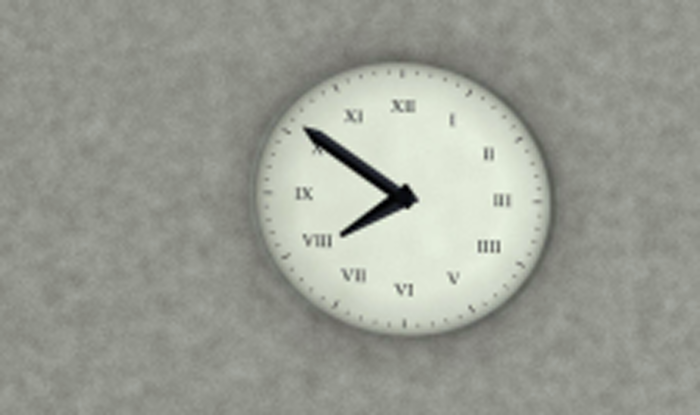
7:51
